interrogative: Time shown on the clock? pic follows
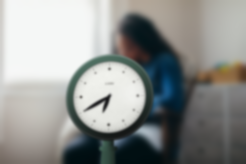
6:40
